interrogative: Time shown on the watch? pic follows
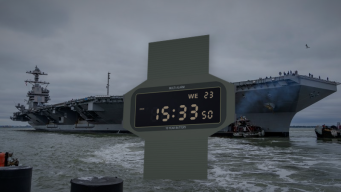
15:33:50
